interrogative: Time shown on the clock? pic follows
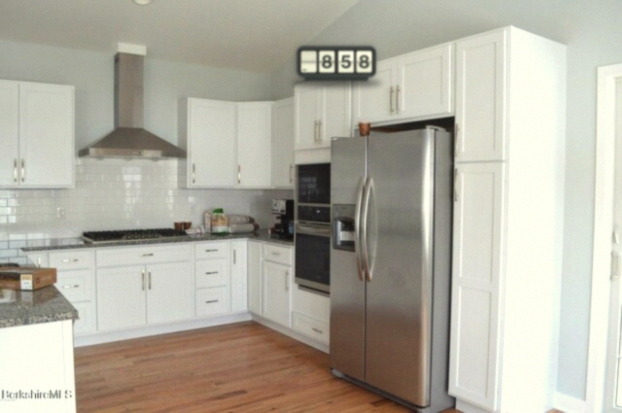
8:58
